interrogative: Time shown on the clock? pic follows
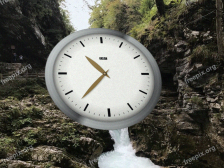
10:37
